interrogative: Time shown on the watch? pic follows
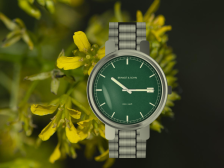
10:15
